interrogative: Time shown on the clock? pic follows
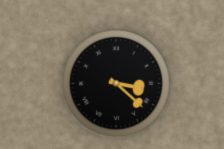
3:22
